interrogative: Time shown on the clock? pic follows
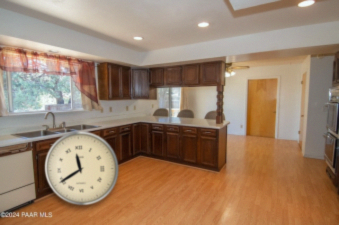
11:40
